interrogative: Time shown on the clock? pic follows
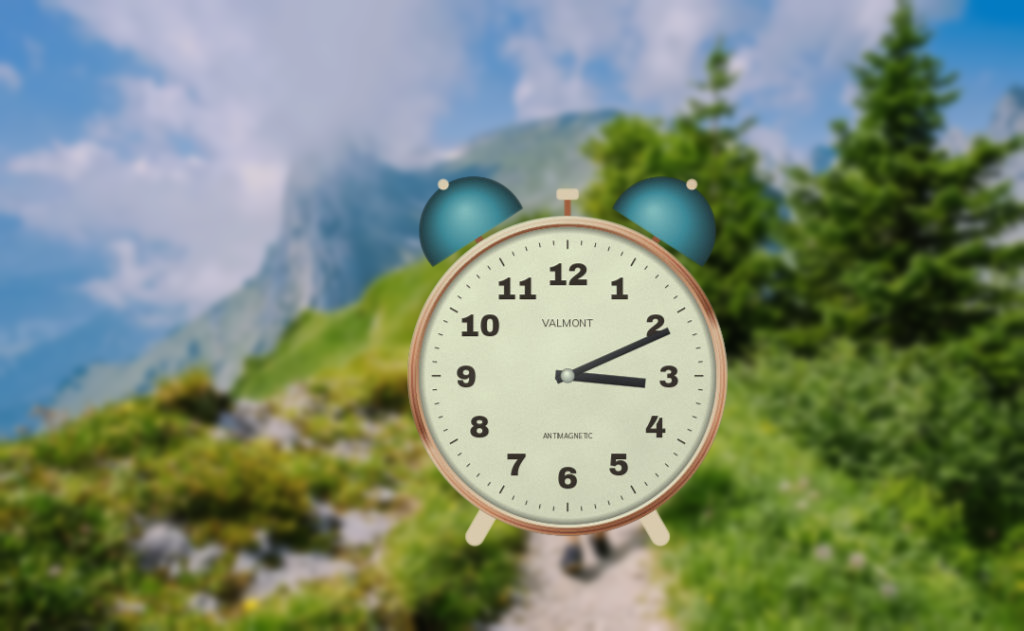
3:11
